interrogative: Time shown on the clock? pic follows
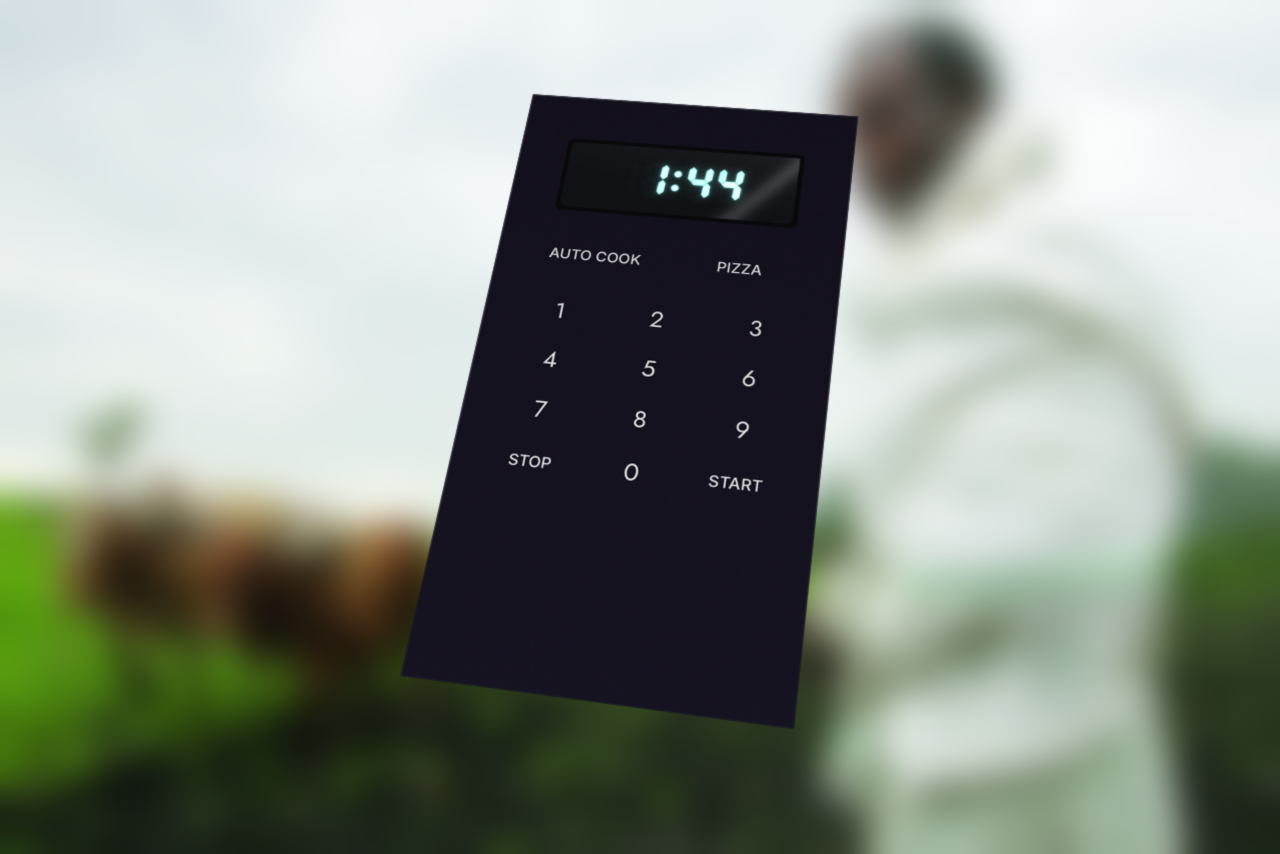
1:44
